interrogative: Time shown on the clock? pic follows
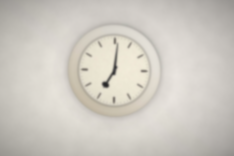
7:01
